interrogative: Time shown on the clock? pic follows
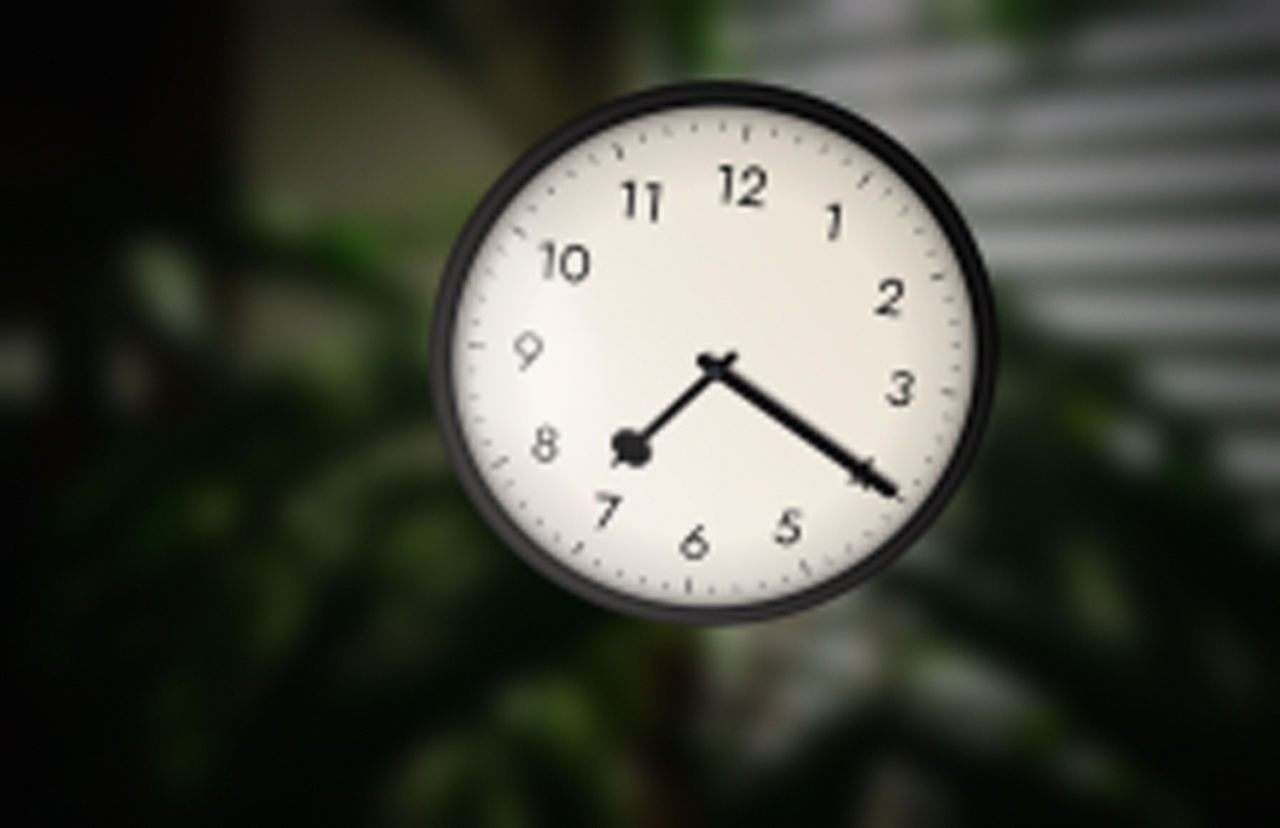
7:20
